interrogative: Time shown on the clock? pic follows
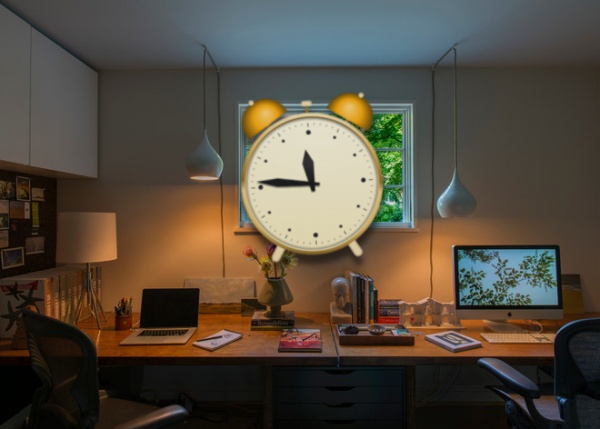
11:46
